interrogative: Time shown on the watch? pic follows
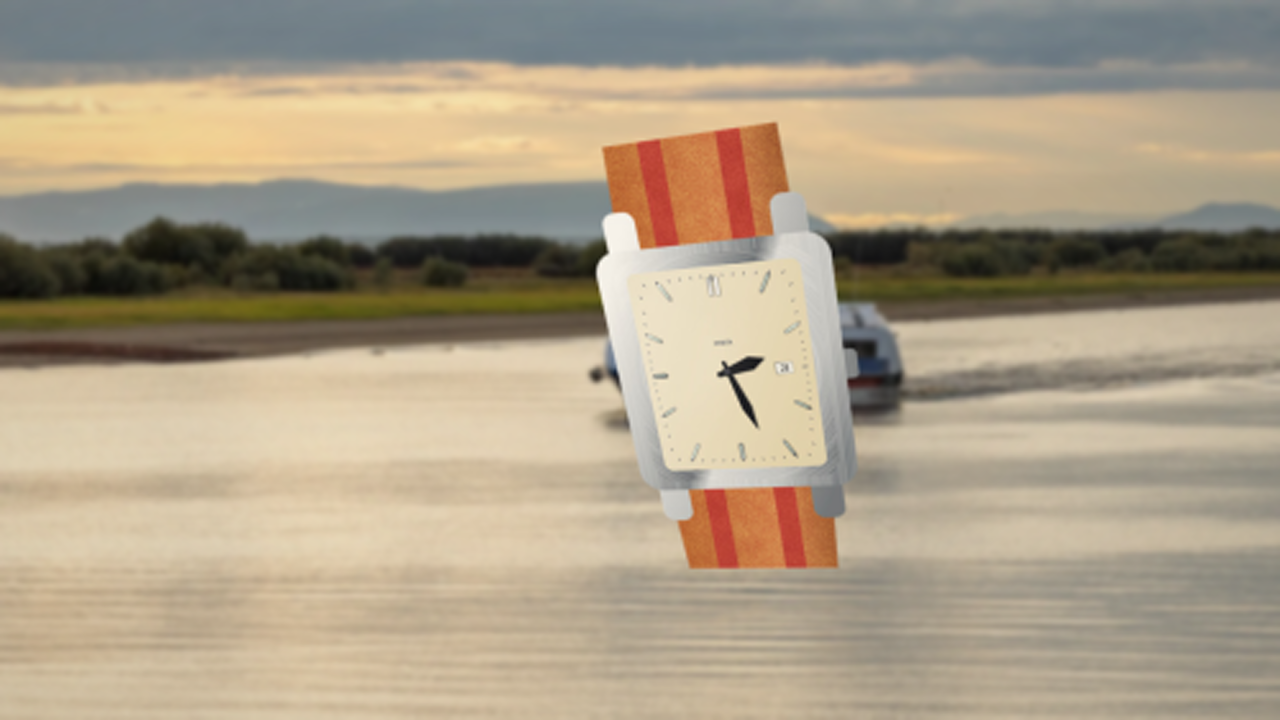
2:27
